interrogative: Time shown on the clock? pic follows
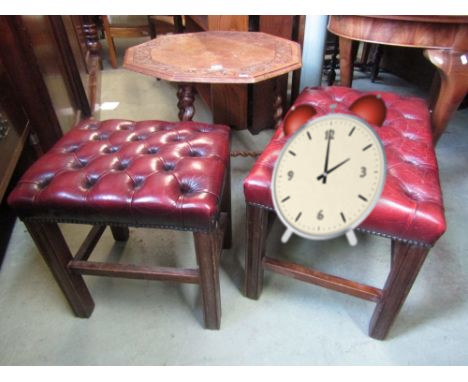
2:00
